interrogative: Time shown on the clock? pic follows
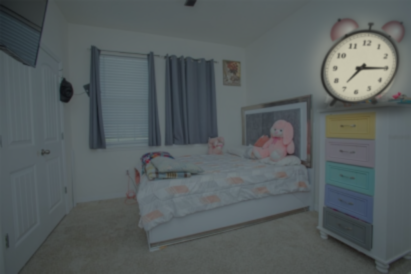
7:15
